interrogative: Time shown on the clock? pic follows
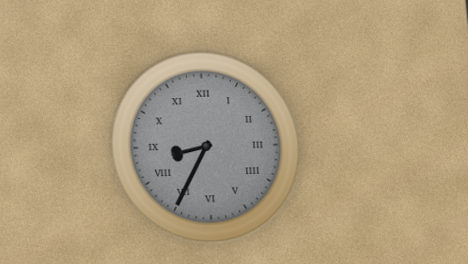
8:35
